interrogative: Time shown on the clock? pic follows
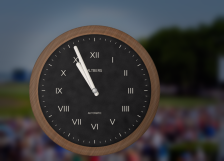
10:56
